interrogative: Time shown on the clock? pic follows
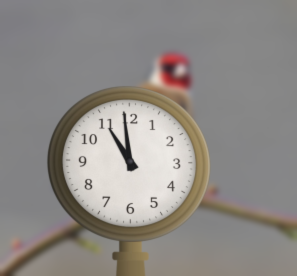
10:59
